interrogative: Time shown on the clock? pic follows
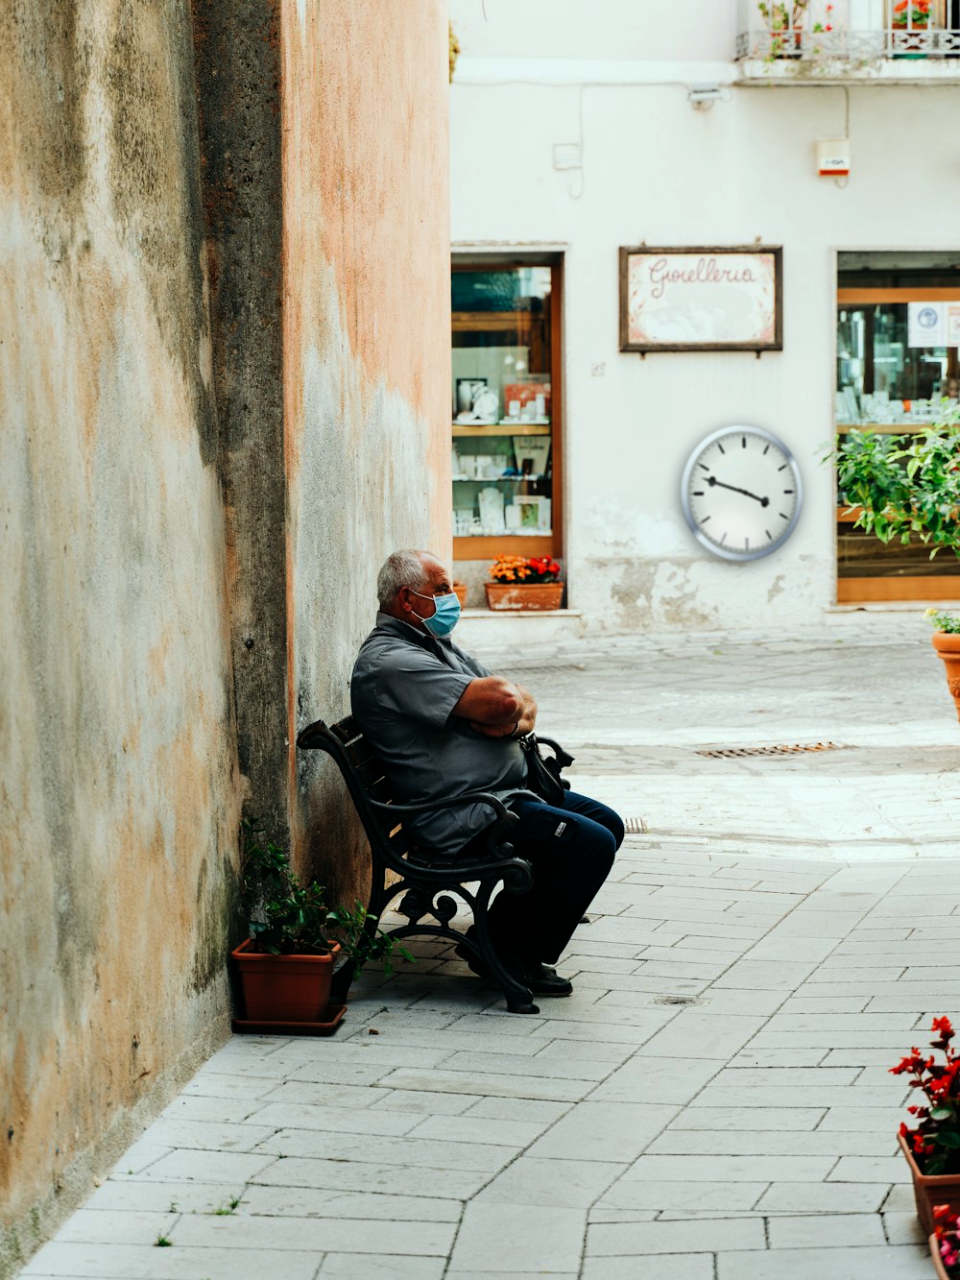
3:48
